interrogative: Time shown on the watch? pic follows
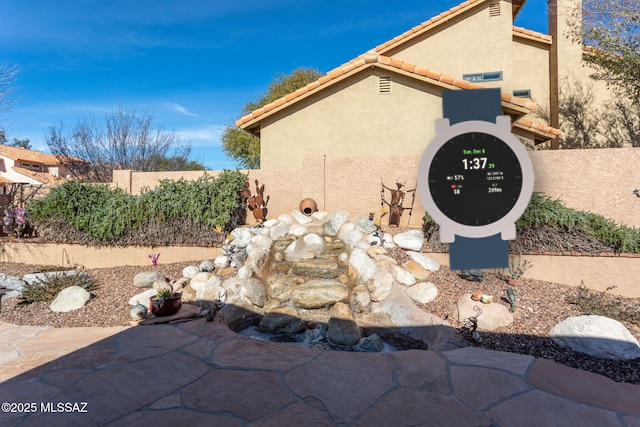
1:37
